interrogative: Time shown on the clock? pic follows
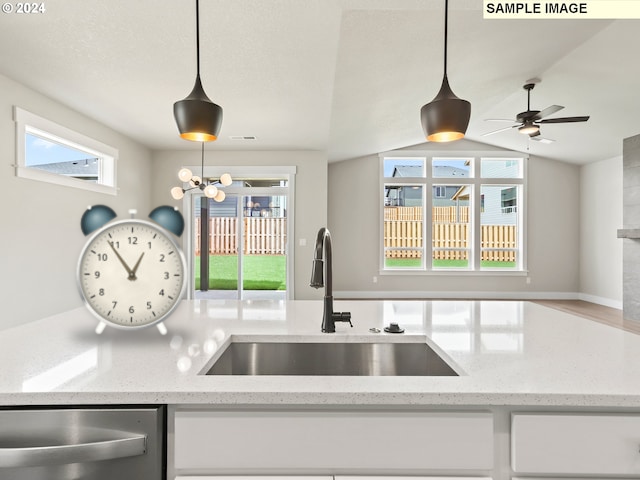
12:54
